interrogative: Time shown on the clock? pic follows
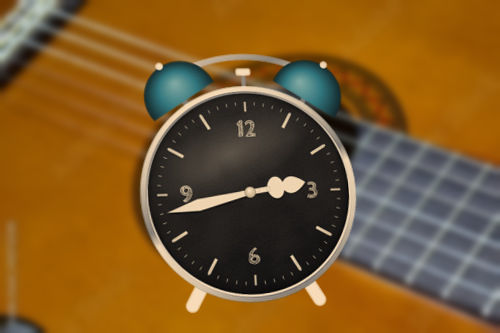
2:43
